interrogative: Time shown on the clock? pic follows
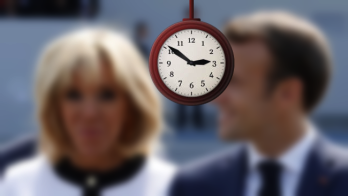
2:51
